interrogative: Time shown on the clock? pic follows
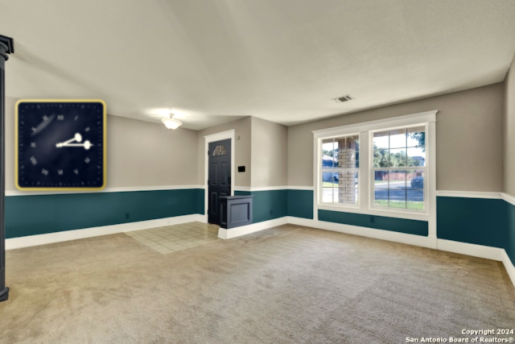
2:15
